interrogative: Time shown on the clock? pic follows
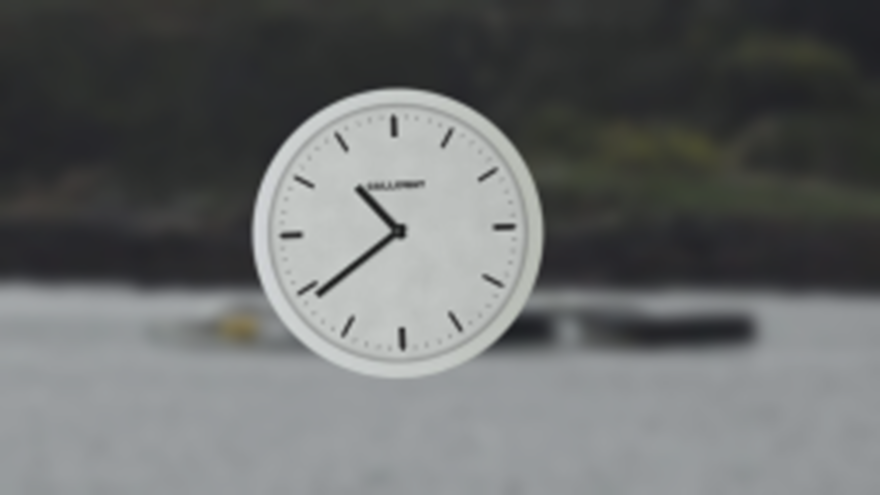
10:39
